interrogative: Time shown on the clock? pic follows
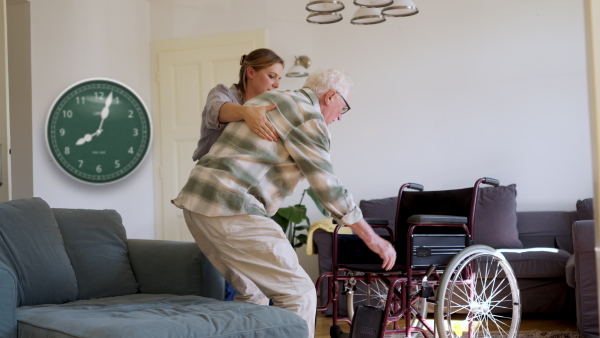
8:03
